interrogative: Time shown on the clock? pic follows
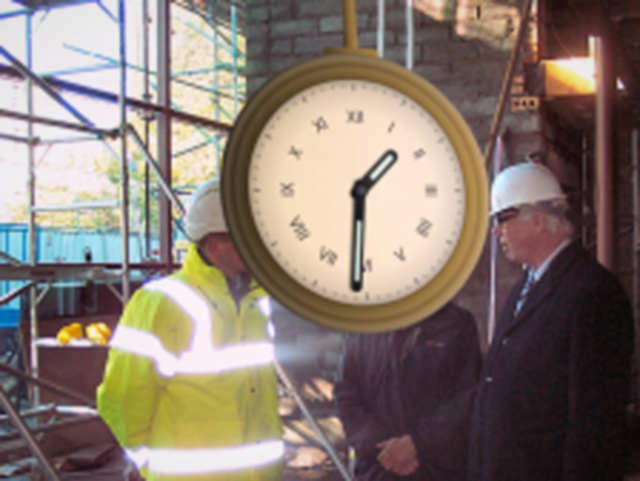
1:31
